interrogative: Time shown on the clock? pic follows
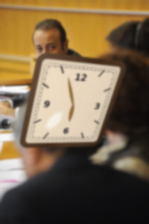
5:56
